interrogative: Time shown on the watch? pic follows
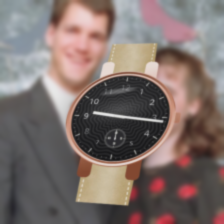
9:16
